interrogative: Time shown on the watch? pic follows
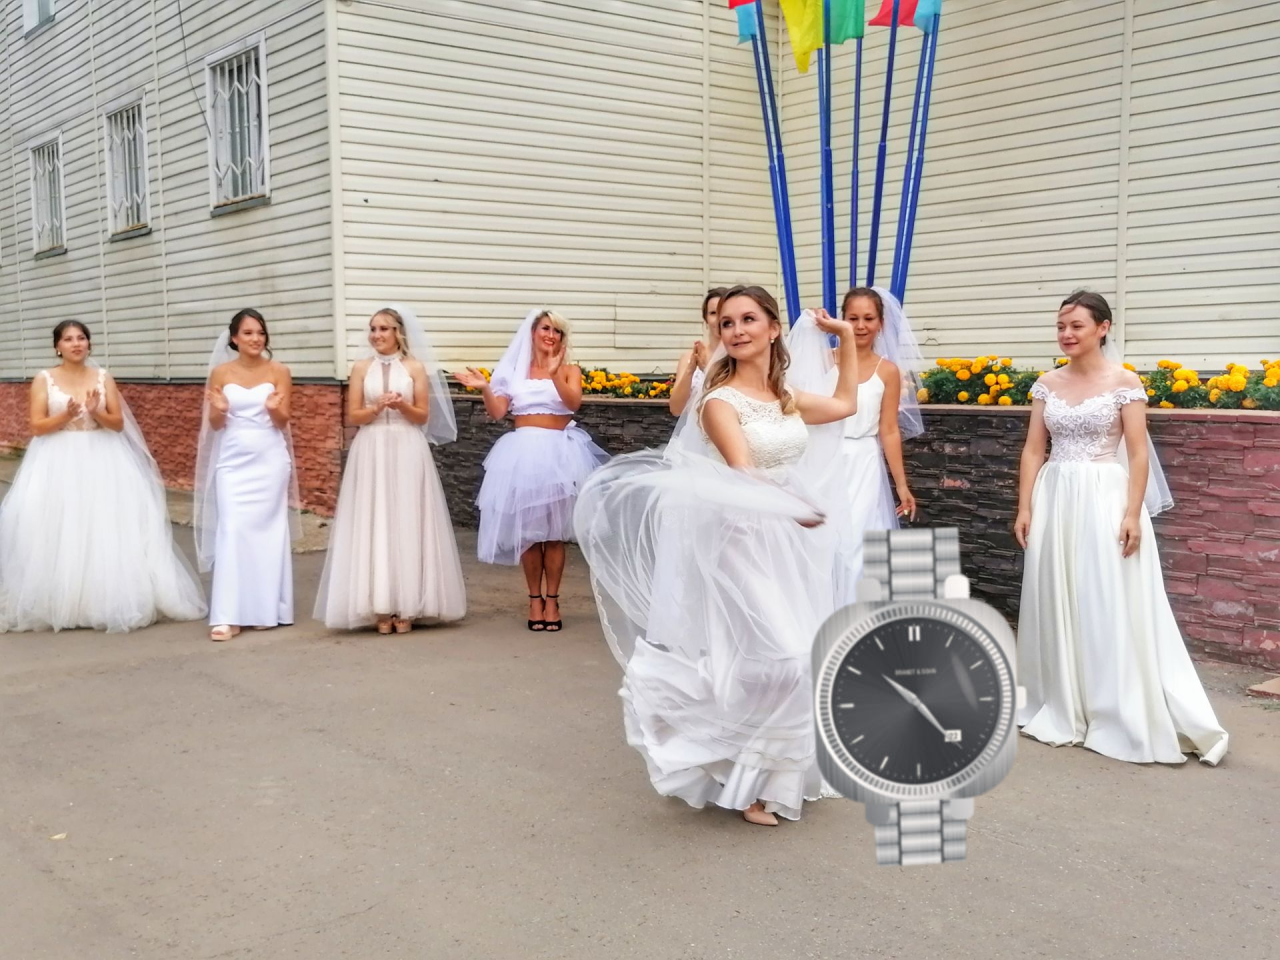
10:23:23
